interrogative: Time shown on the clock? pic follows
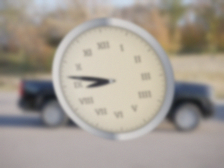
8:47
